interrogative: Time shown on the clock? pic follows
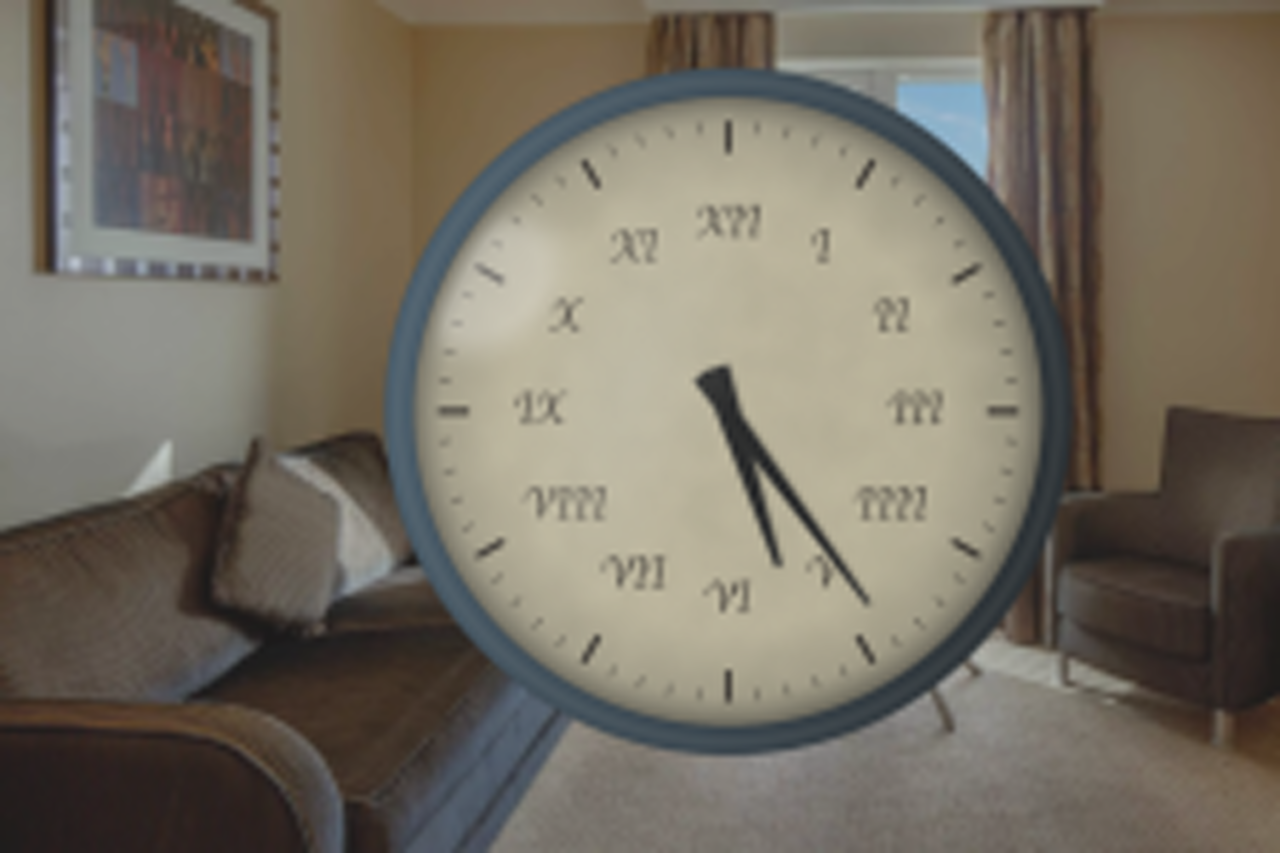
5:24
